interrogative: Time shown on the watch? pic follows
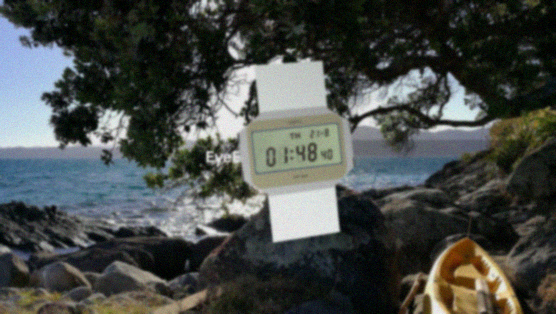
1:48
